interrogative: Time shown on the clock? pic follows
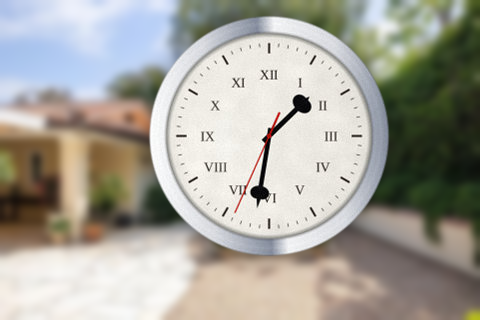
1:31:34
